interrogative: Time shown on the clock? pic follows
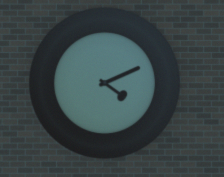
4:11
